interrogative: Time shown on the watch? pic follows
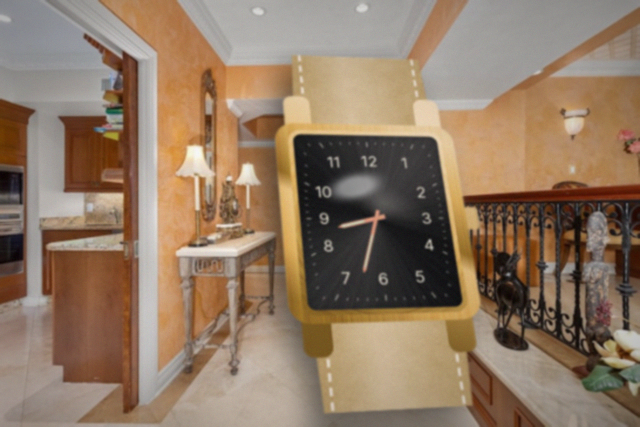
8:33
